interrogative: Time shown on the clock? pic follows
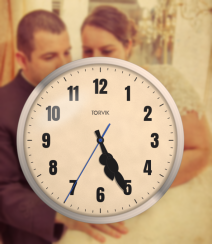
5:25:35
